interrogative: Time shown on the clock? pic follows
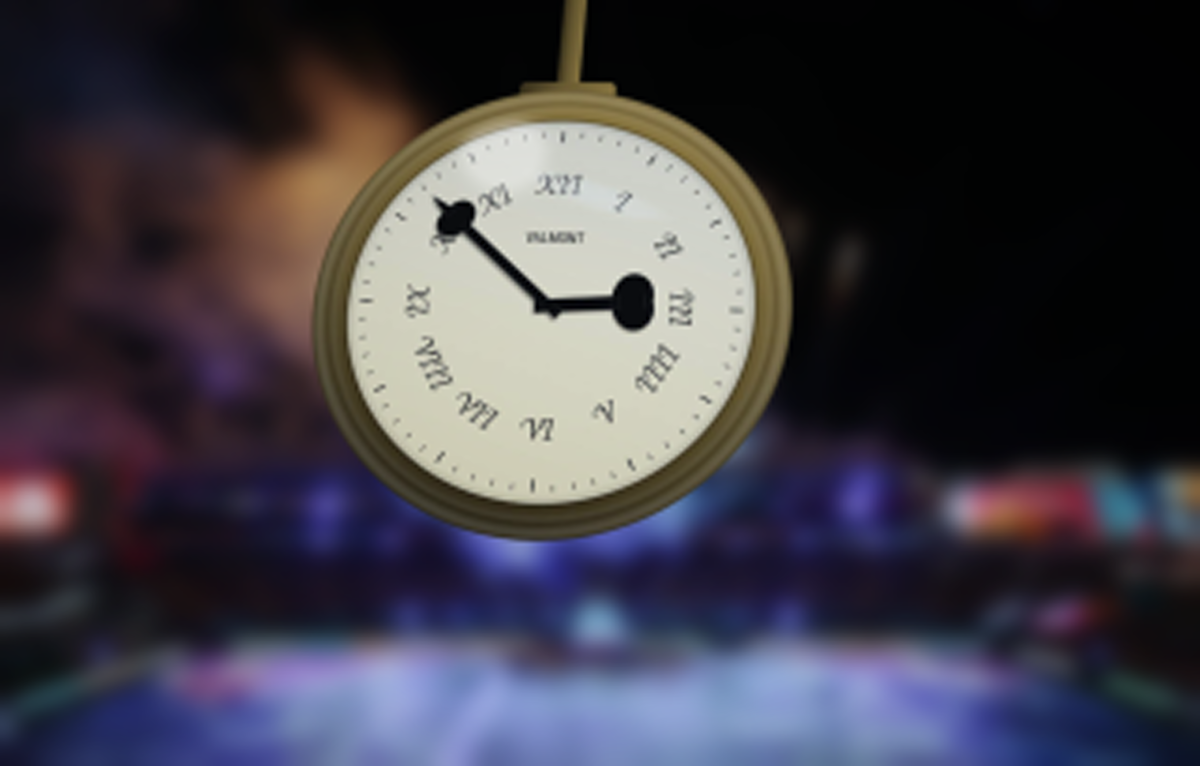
2:52
